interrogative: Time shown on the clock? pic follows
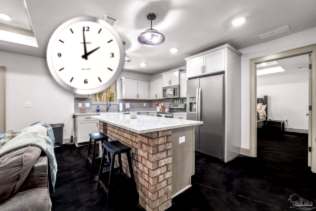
1:59
